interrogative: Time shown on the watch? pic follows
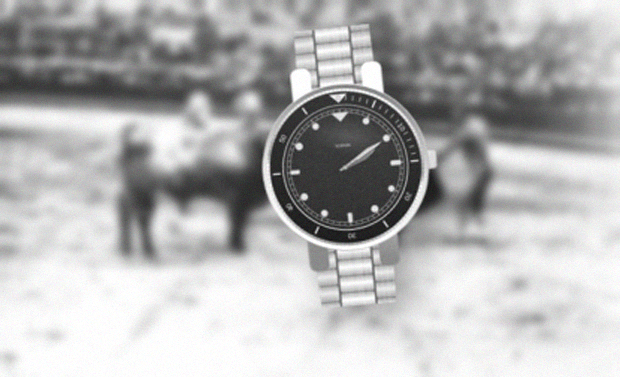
2:10
